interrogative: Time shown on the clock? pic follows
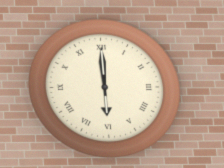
6:00
